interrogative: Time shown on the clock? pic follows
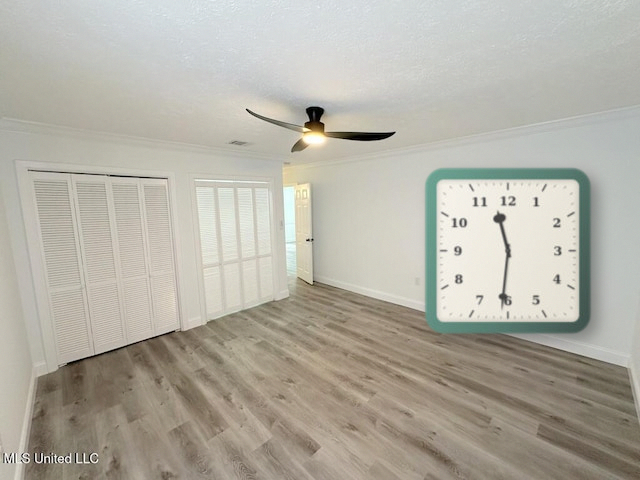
11:31
